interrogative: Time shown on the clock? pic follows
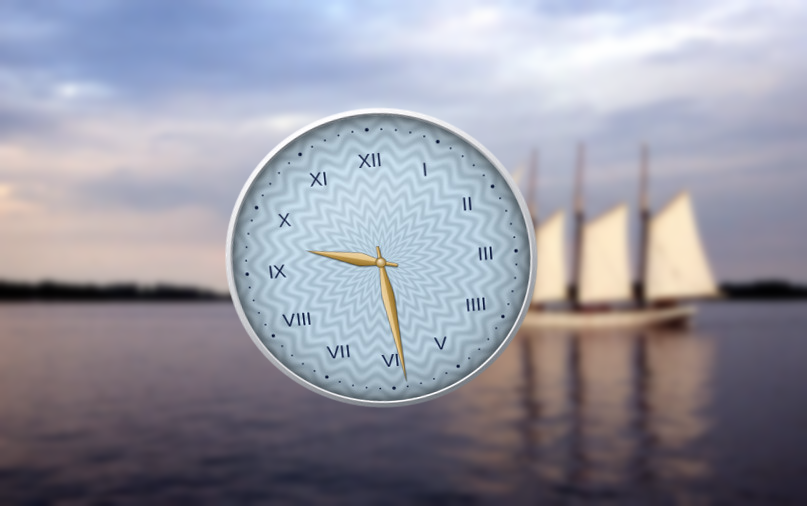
9:29
